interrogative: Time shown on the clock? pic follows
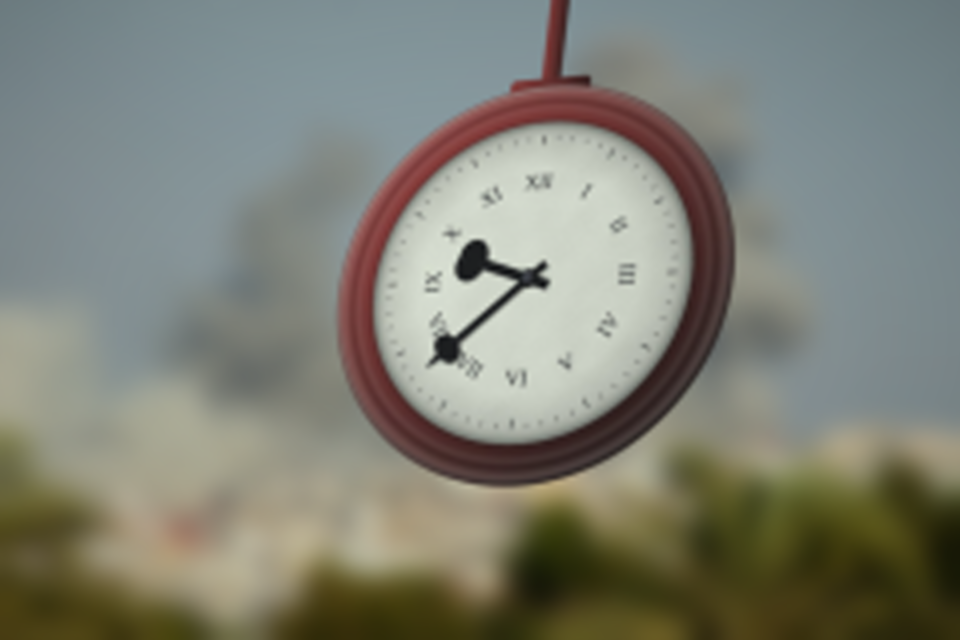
9:38
